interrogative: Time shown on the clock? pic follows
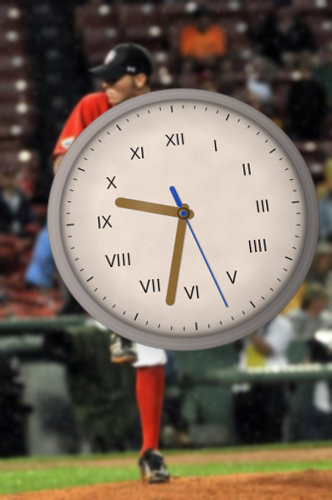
9:32:27
